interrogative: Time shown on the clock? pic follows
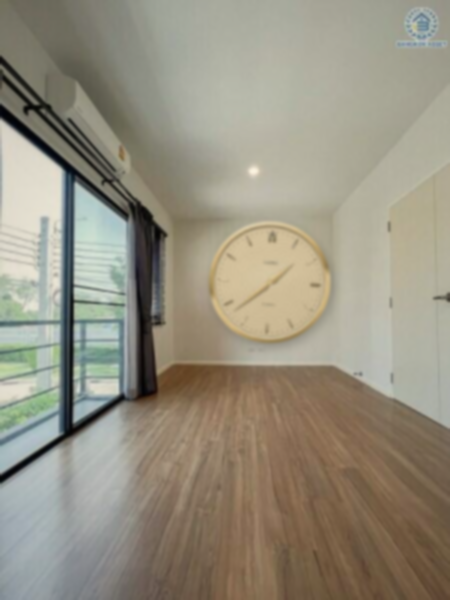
1:38
